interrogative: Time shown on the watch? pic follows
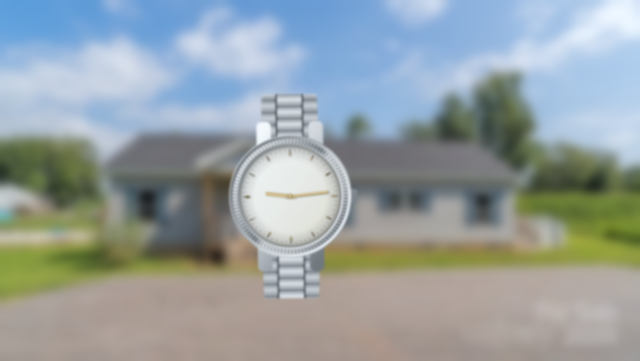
9:14
